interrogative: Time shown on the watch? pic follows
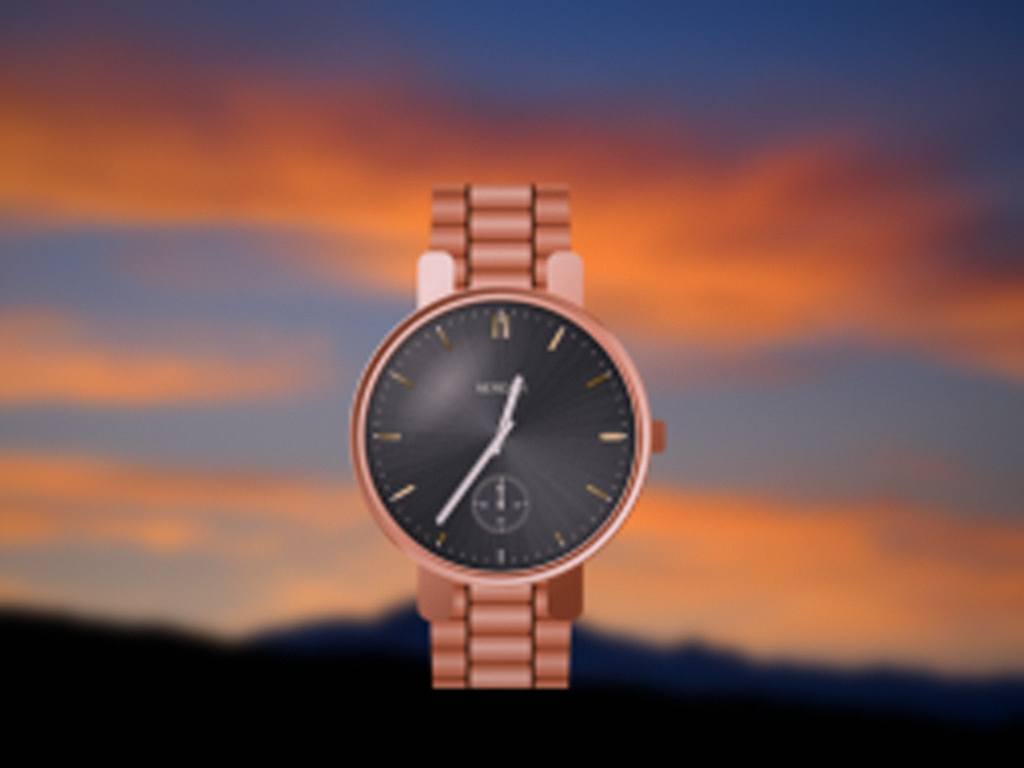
12:36
